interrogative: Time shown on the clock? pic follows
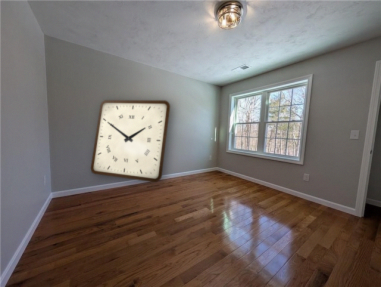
1:50
